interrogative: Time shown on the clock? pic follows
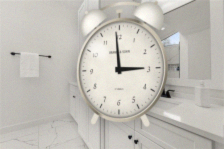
2:59
